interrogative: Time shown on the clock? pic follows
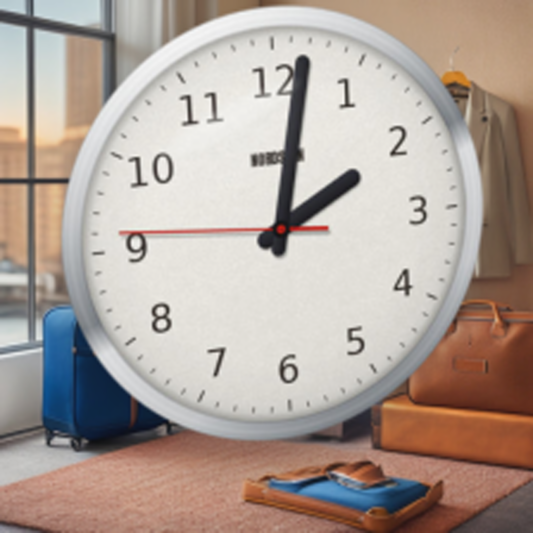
2:01:46
